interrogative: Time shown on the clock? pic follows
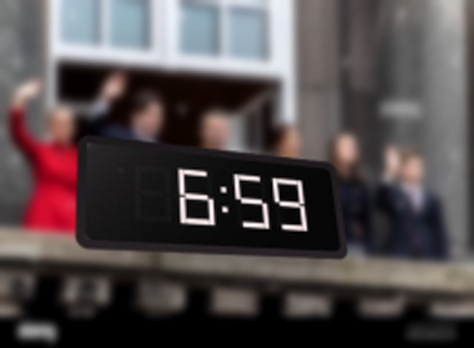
6:59
